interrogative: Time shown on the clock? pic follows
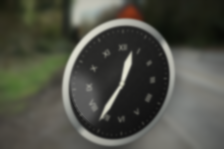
12:36
